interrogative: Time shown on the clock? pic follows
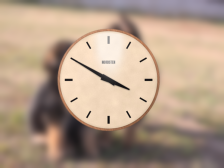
3:50
